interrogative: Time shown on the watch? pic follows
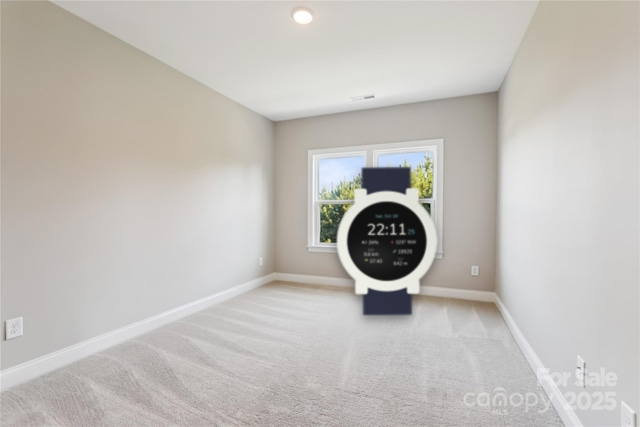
22:11
